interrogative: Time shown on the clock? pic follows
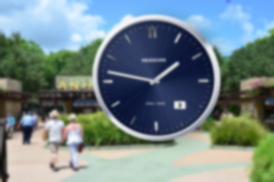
1:47
